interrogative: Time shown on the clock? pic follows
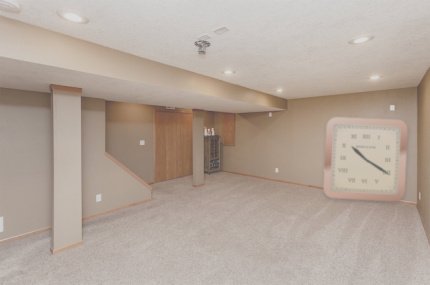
10:20
